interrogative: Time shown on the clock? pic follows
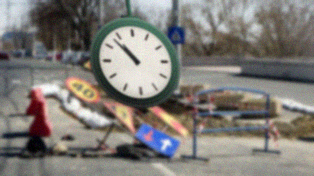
10:53
